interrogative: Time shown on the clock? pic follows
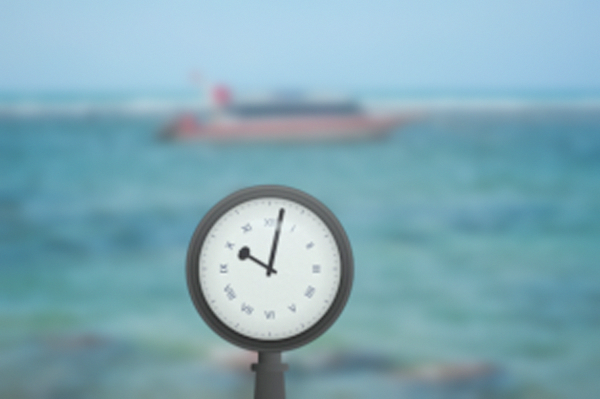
10:02
